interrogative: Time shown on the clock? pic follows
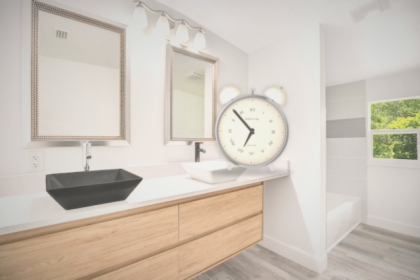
6:53
